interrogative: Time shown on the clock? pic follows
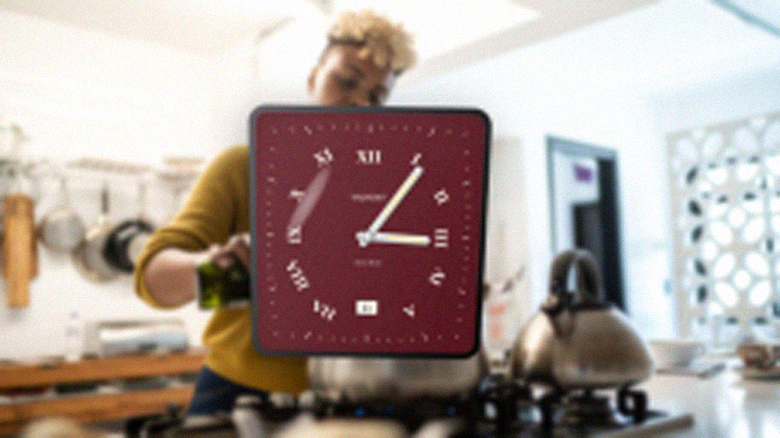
3:06
